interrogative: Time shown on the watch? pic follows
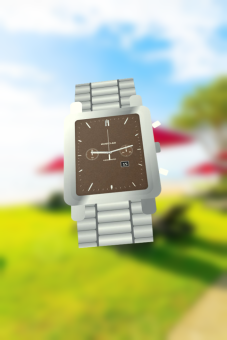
9:13
